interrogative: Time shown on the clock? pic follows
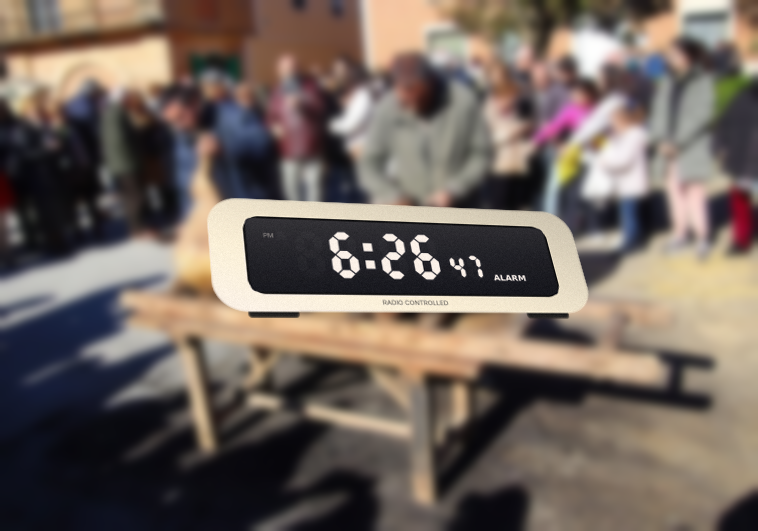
6:26:47
